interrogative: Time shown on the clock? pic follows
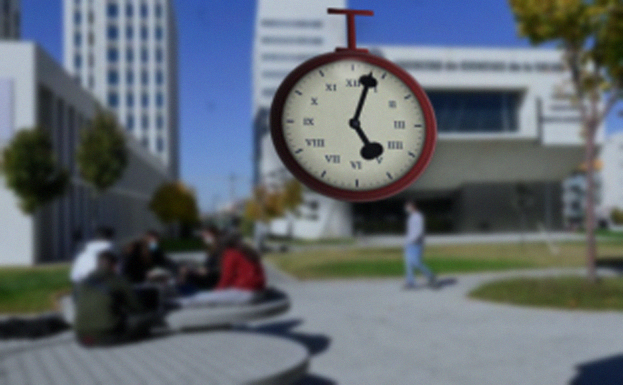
5:03
